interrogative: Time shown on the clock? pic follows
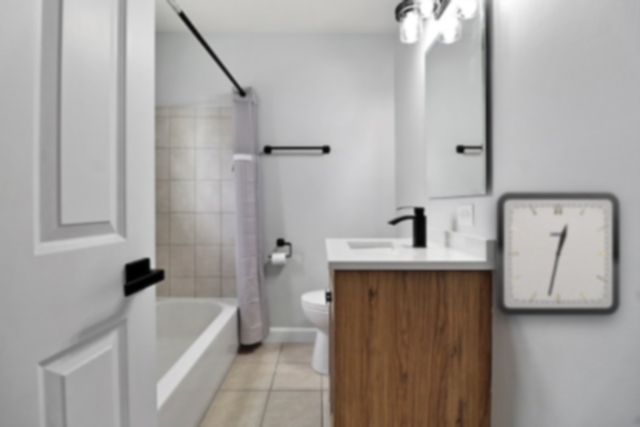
12:32
